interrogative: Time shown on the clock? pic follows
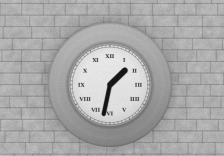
1:32
